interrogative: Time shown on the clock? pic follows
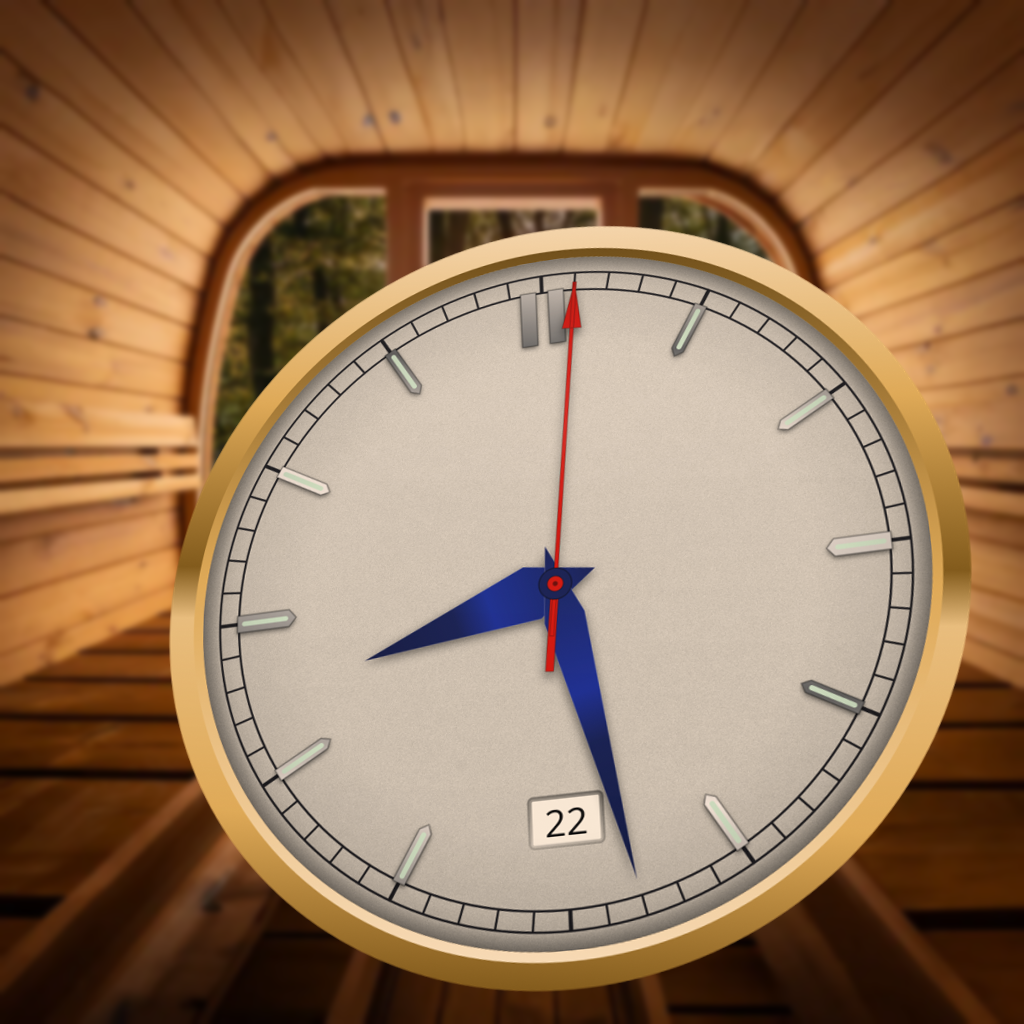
8:28:01
